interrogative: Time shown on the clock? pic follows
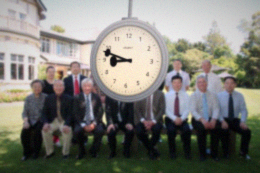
8:48
